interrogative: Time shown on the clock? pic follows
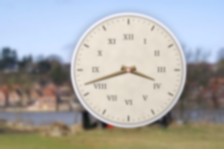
3:42
